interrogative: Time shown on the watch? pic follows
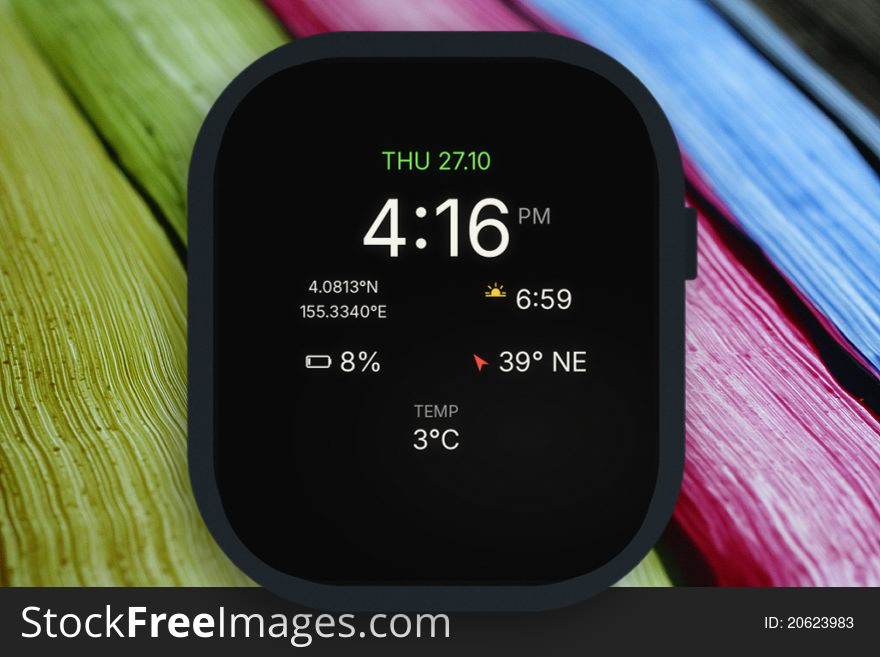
4:16
